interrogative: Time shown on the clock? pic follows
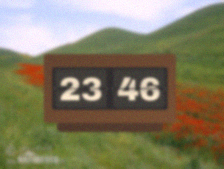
23:46
